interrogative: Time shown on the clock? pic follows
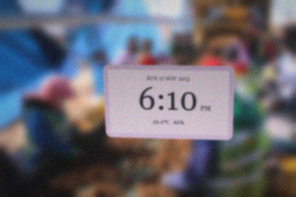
6:10
